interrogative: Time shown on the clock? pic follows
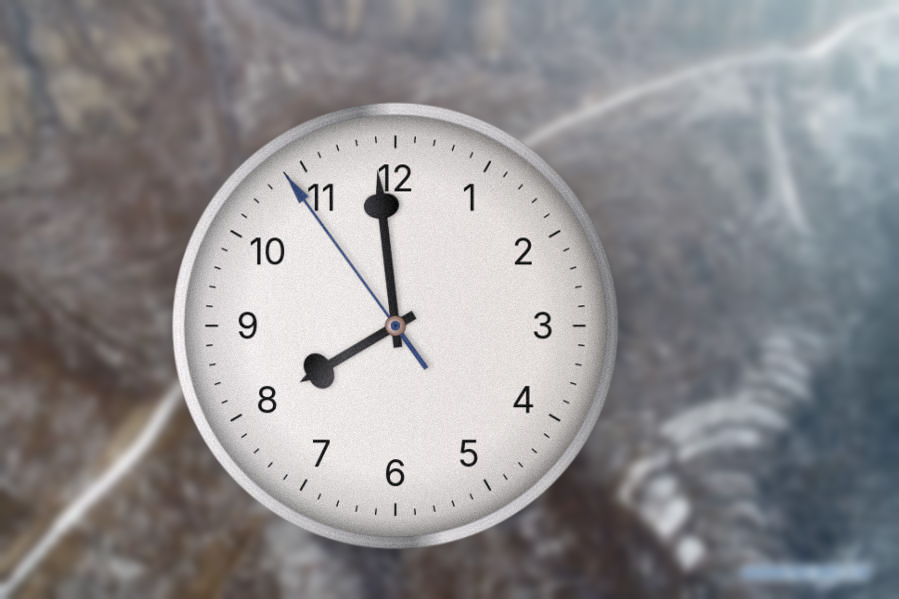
7:58:54
